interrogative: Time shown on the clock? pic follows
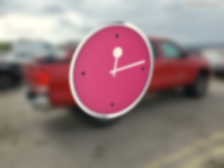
12:13
